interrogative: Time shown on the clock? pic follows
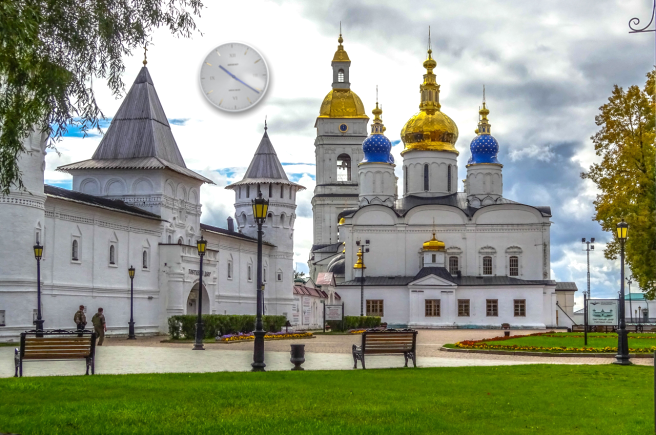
10:21
